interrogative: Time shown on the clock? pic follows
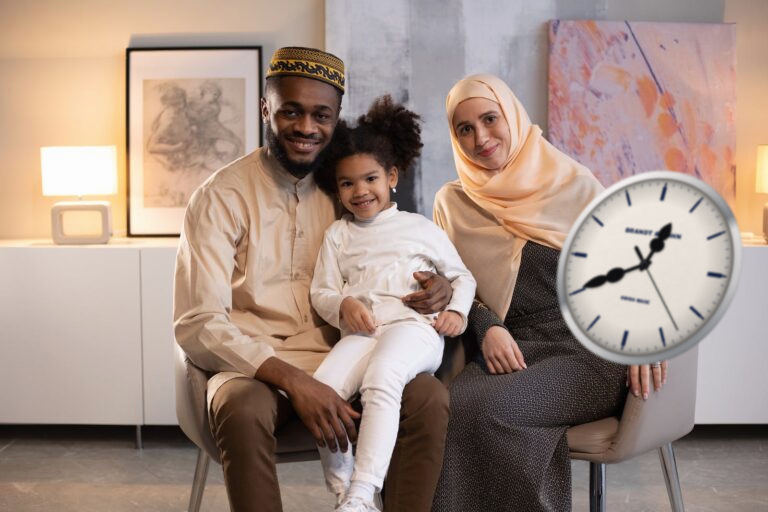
12:40:23
